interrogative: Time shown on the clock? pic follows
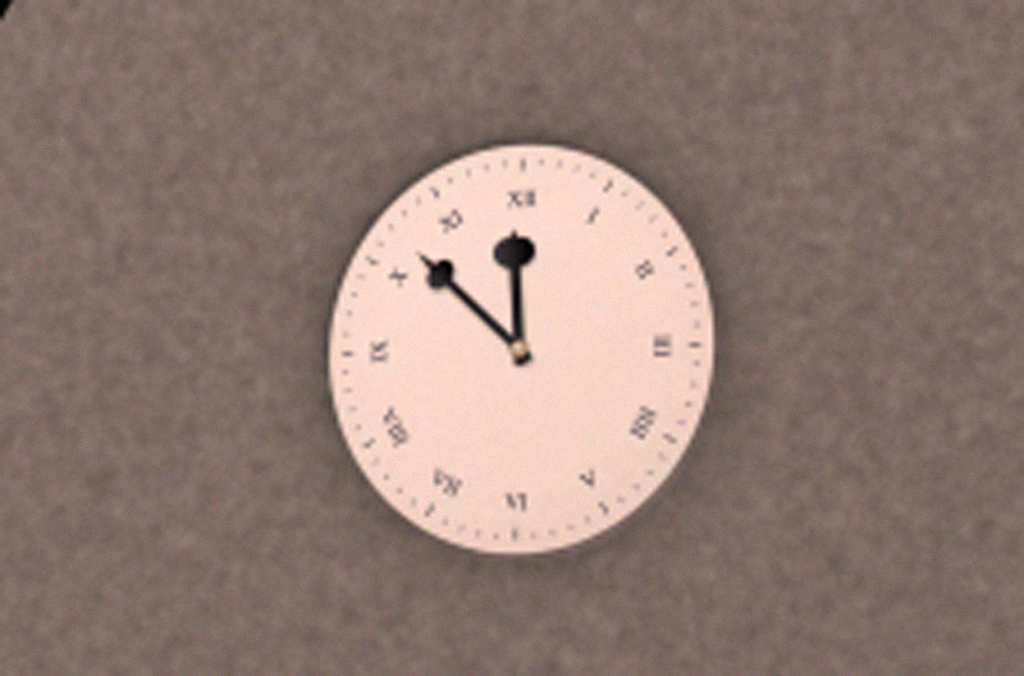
11:52
